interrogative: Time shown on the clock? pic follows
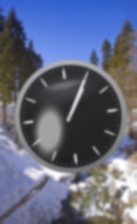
1:05
